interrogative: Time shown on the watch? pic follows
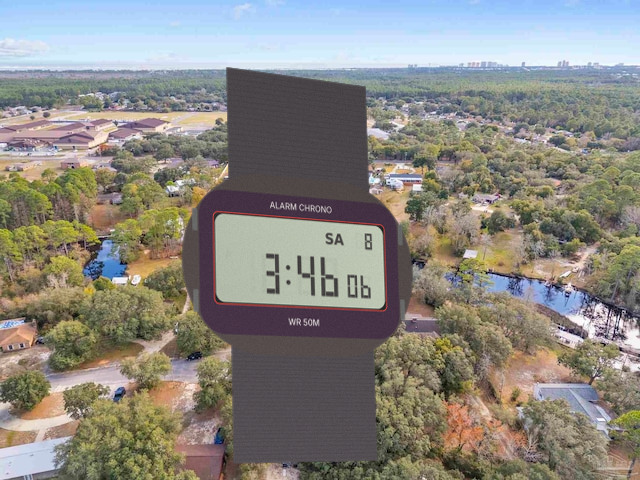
3:46:06
